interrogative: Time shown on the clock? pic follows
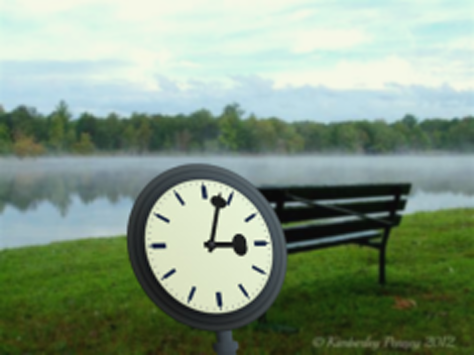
3:03
